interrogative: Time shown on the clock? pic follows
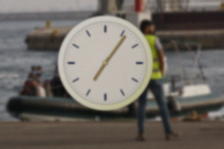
7:06
